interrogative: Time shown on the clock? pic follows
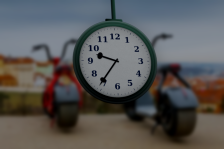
9:36
